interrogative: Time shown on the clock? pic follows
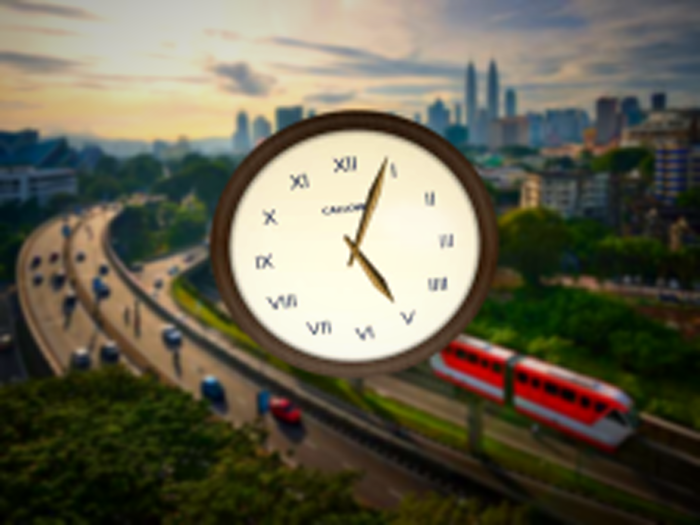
5:04
